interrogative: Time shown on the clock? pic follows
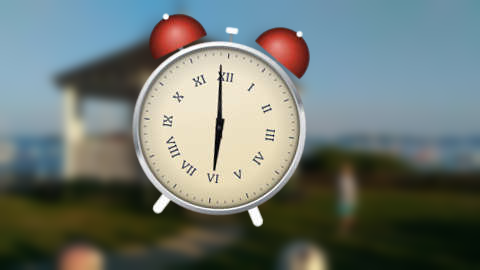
5:59
